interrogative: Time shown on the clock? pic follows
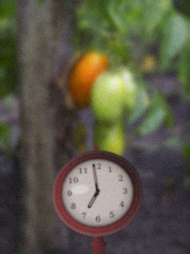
6:59
